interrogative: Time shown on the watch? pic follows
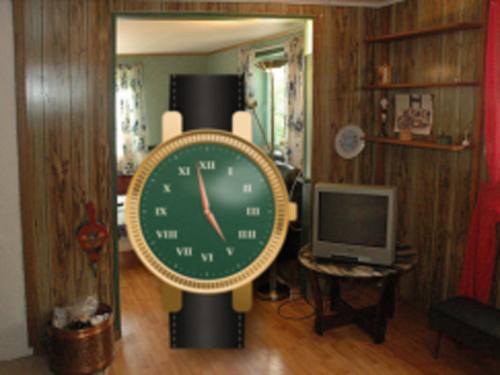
4:58
